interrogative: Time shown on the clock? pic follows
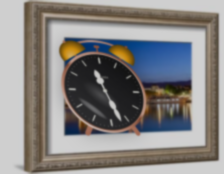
11:27
